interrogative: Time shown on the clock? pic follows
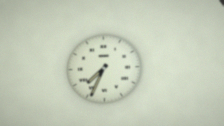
7:34
